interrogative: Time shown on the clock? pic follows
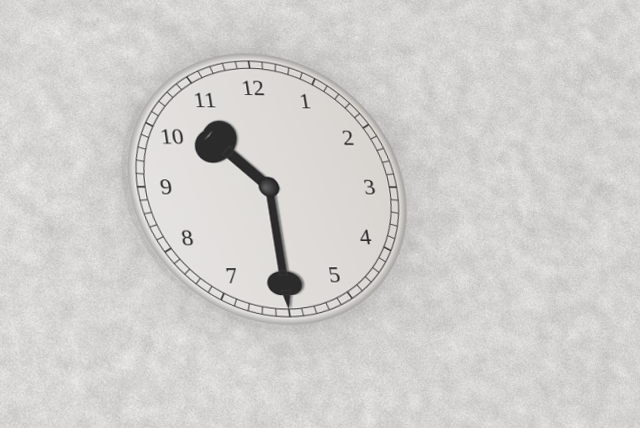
10:30
